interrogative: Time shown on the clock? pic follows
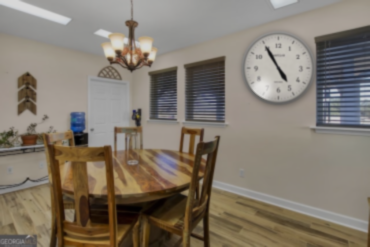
4:55
